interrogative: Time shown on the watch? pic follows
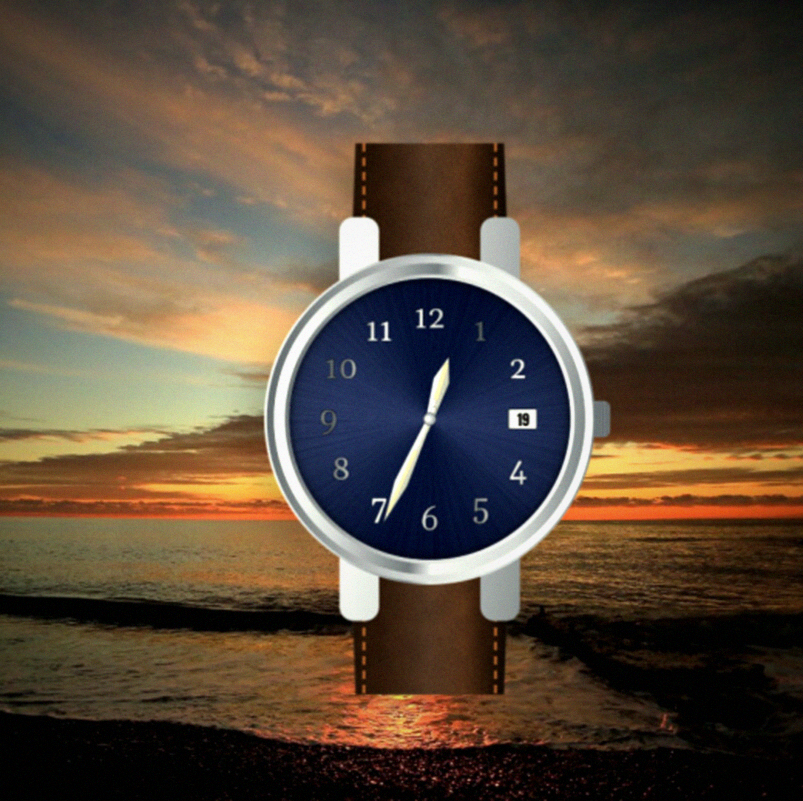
12:34
